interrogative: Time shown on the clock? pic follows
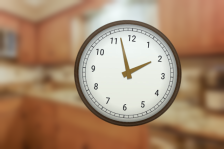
1:57
